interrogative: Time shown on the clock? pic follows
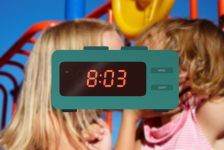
8:03
